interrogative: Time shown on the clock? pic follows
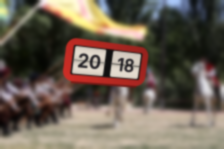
20:18
